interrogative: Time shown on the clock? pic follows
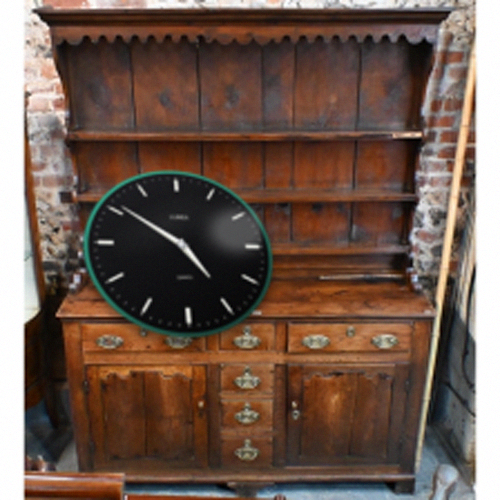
4:51
